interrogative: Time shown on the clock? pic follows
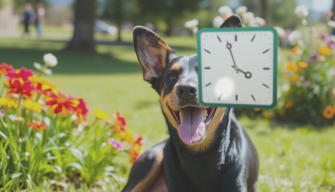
3:57
